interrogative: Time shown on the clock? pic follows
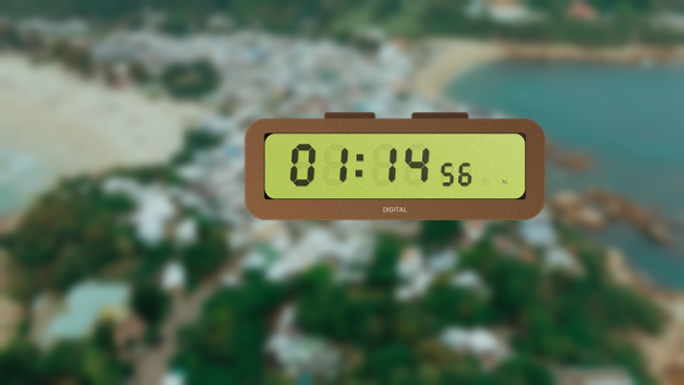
1:14:56
